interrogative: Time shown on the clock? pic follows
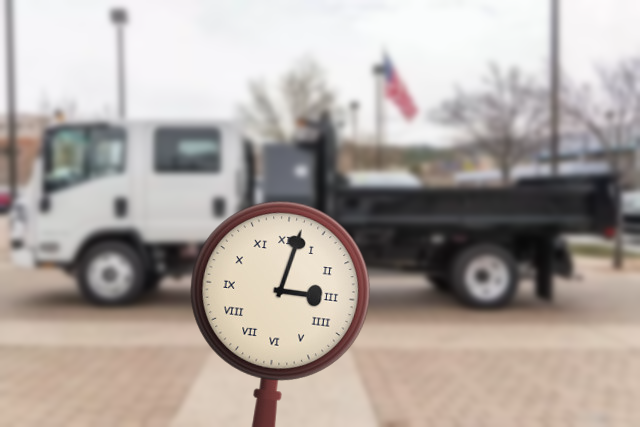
3:02
